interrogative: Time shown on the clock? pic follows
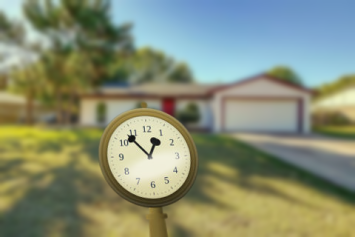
12:53
